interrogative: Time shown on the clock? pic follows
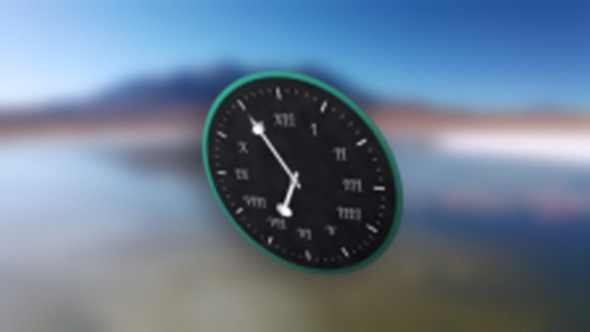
6:55
